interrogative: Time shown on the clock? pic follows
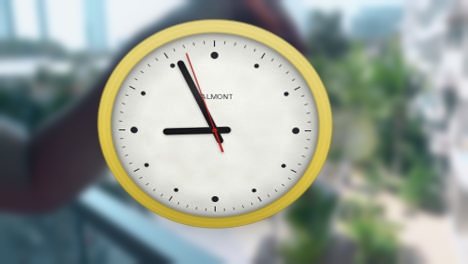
8:55:57
